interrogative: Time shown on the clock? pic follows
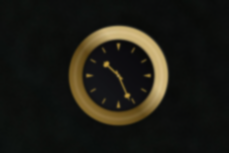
10:26
